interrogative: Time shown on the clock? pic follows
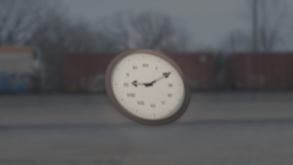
9:10
